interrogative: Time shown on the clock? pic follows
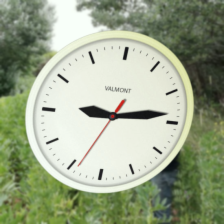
9:13:34
